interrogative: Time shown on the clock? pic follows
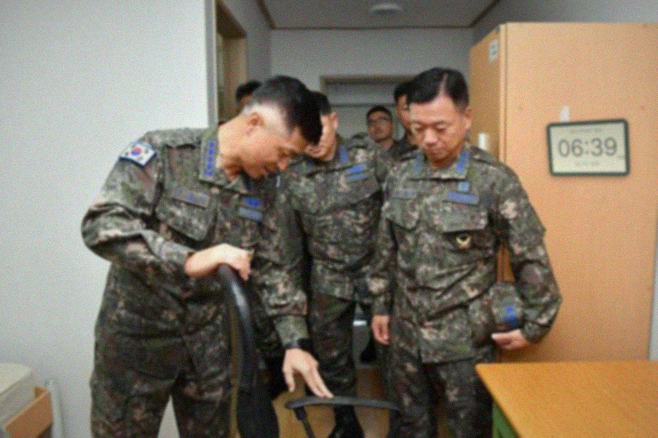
6:39
